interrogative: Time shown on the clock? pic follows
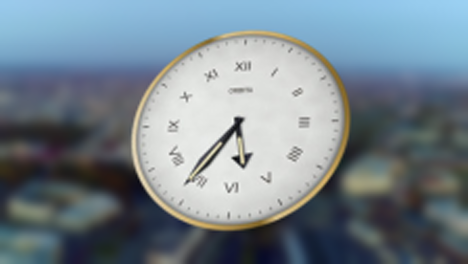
5:36
